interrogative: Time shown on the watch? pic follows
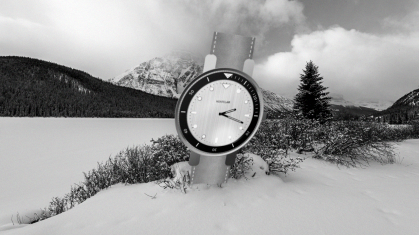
2:18
